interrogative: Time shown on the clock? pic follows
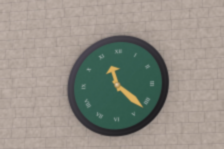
11:22
